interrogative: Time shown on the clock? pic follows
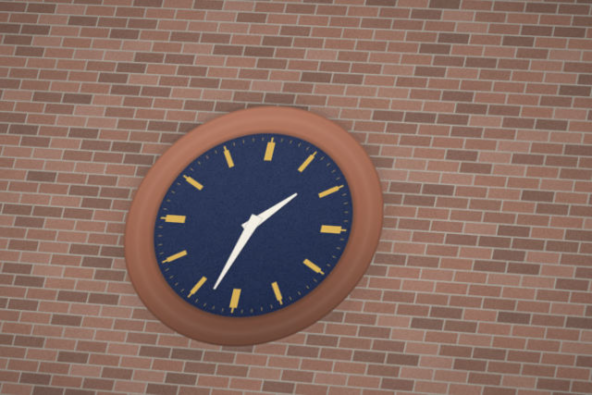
1:33
